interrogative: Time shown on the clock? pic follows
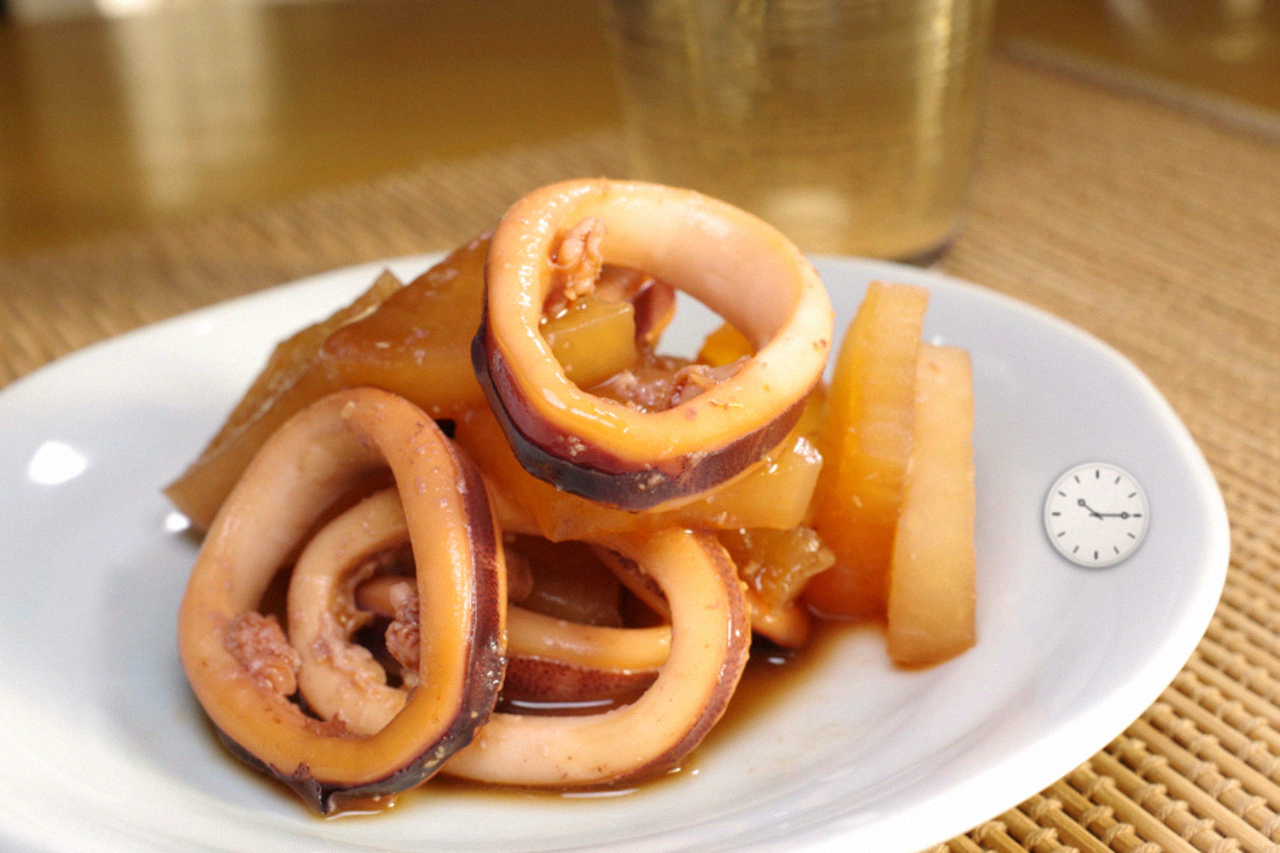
10:15
